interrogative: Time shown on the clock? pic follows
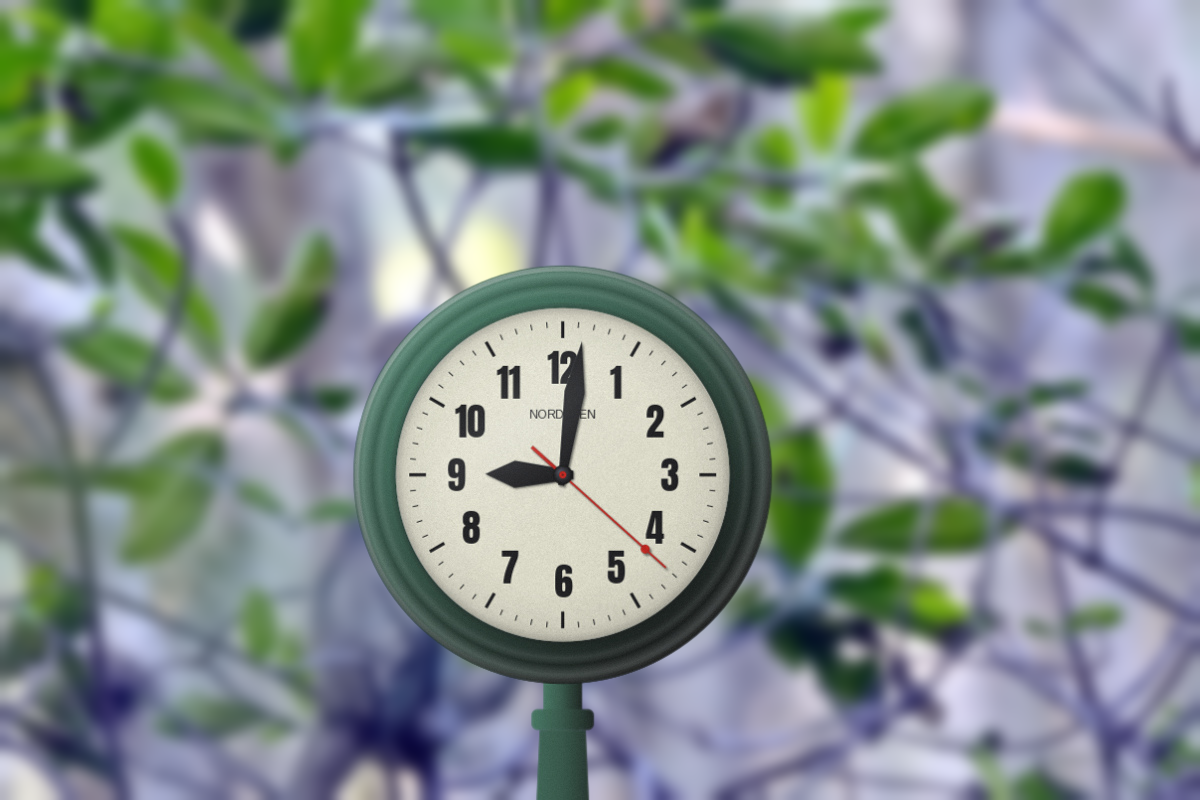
9:01:22
